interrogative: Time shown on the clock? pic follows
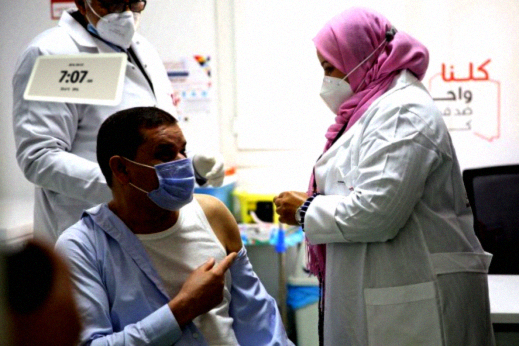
7:07
